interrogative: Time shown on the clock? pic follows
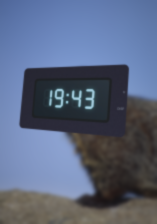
19:43
